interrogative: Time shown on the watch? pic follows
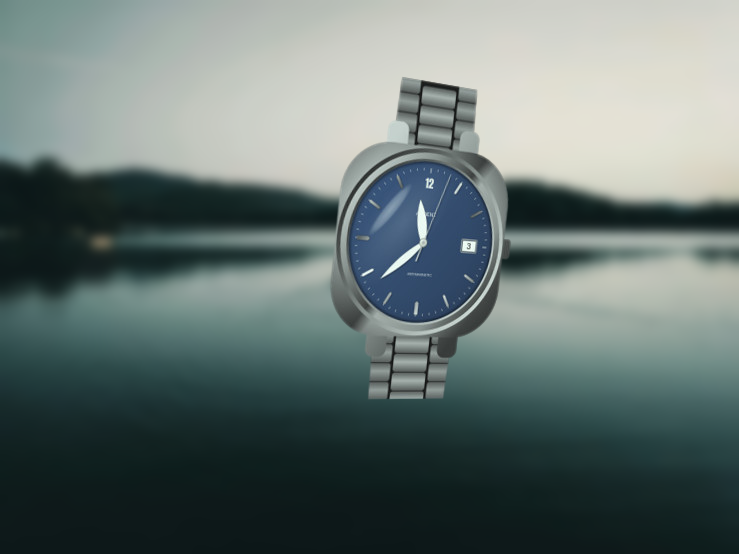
11:38:03
